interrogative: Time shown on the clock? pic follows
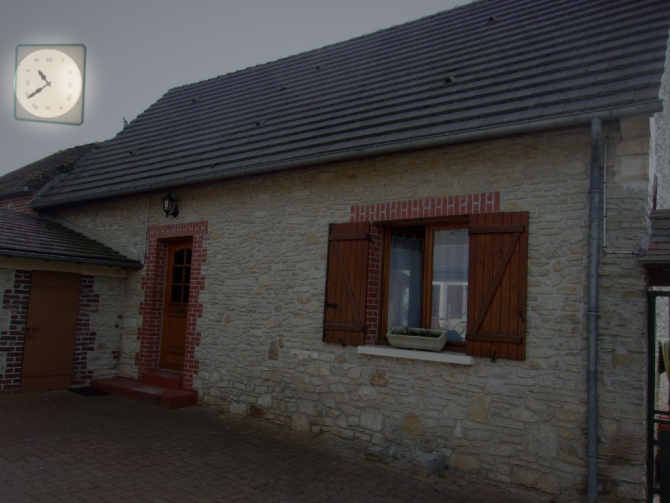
10:39
